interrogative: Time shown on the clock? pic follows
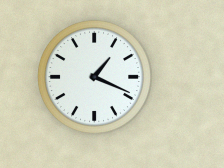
1:19
